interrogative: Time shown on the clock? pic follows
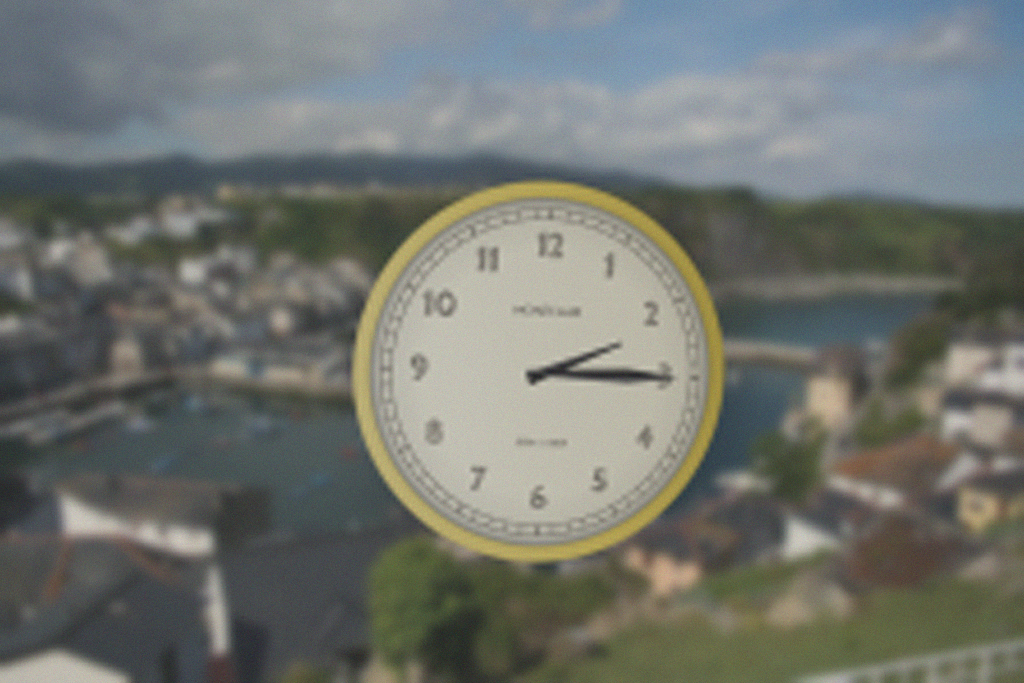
2:15
